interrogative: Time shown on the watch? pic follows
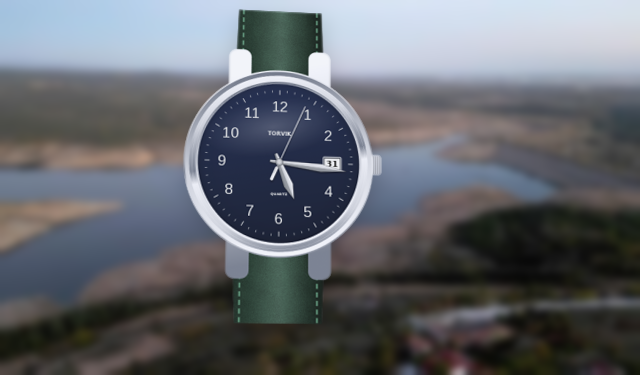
5:16:04
